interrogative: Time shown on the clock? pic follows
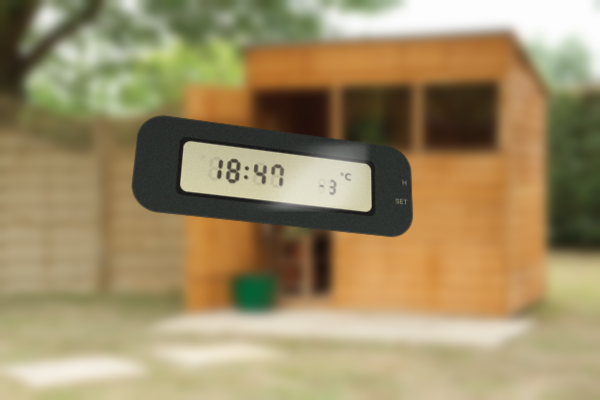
18:47
